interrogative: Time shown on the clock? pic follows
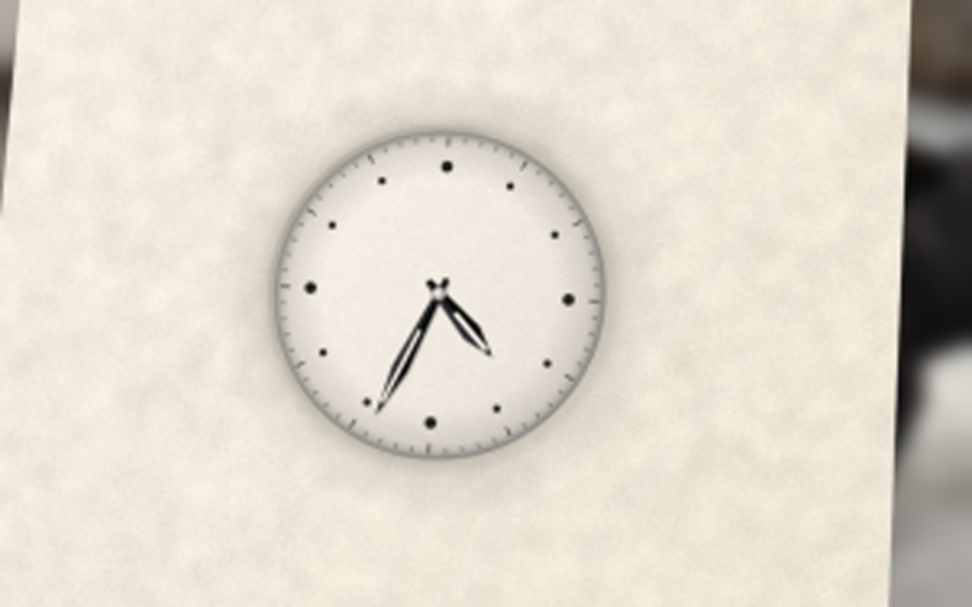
4:34
